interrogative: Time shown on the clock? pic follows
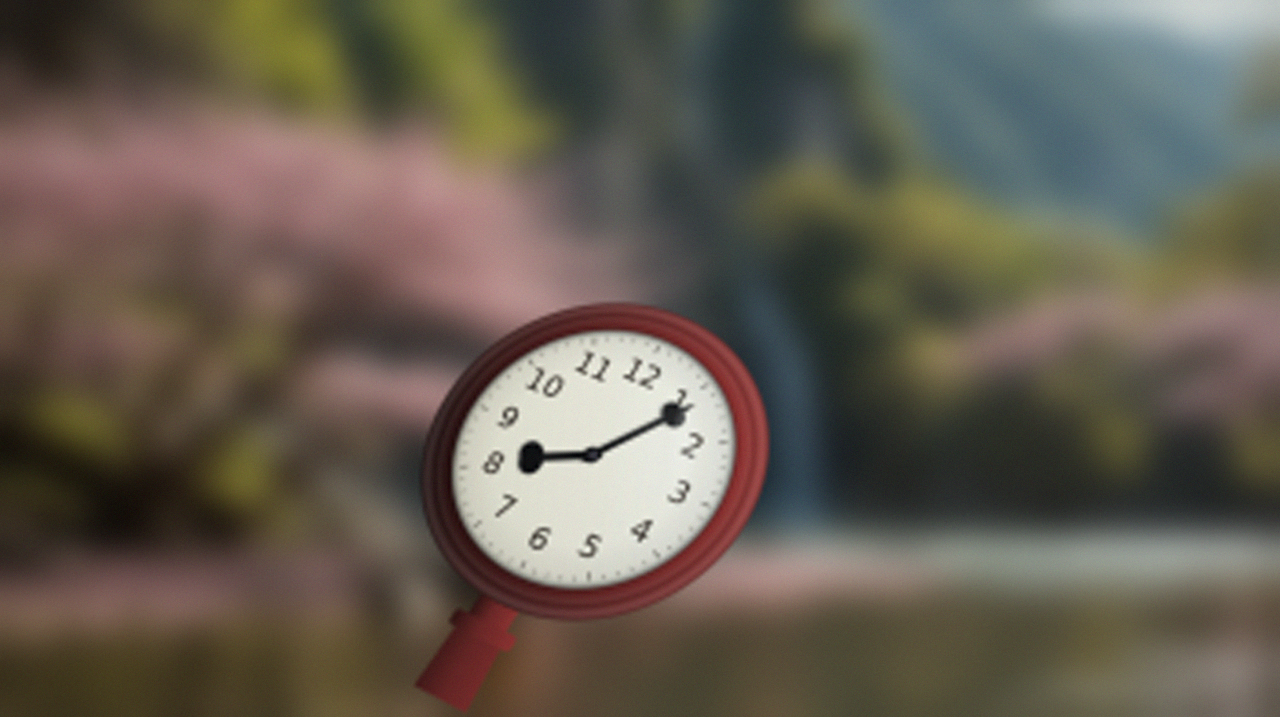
8:06
